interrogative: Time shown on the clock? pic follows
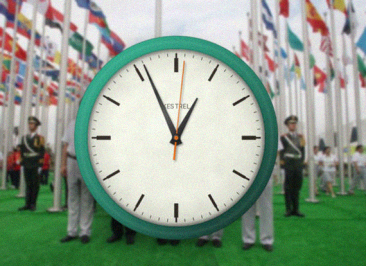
12:56:01
